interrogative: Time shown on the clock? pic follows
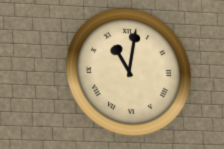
11:02
